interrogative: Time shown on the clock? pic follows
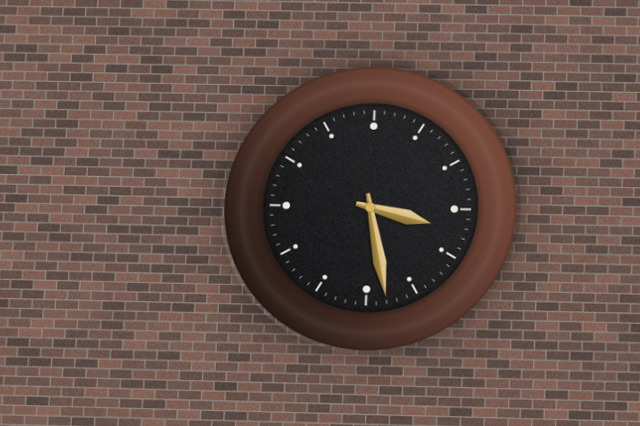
3:28
